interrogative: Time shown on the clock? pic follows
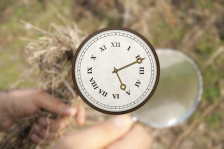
5:11
